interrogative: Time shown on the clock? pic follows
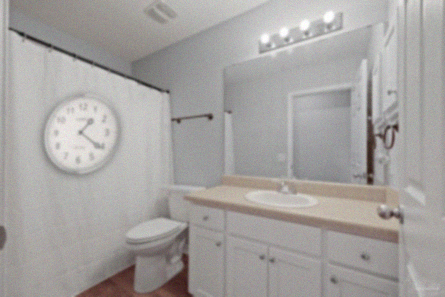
1:21
